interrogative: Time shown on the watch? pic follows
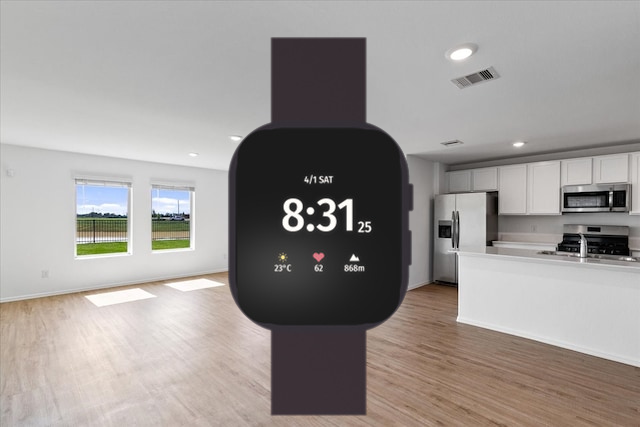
8:31:25
